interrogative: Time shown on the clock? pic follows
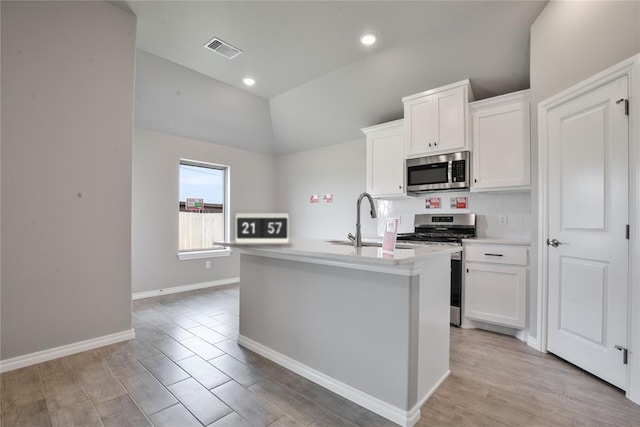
21:57
